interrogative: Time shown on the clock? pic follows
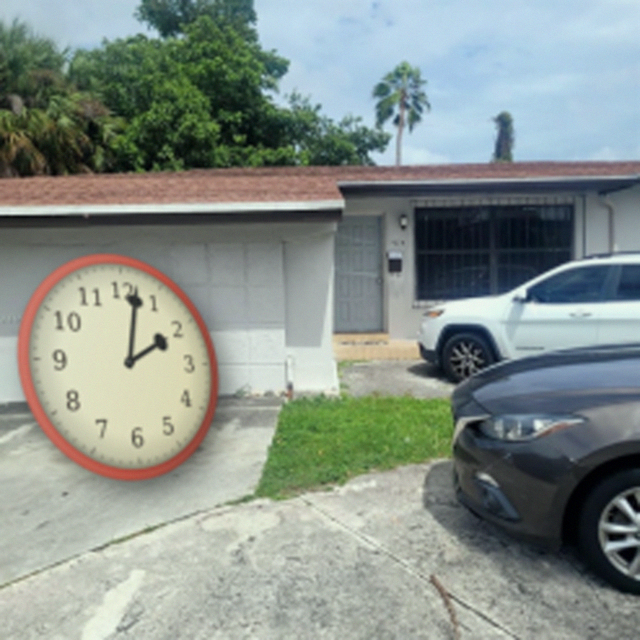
2:02
